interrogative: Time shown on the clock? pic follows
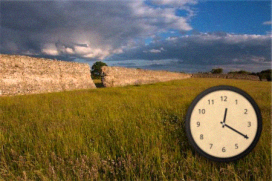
12:20
